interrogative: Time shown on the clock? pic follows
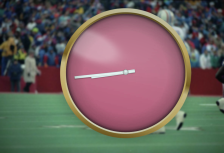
8:44
